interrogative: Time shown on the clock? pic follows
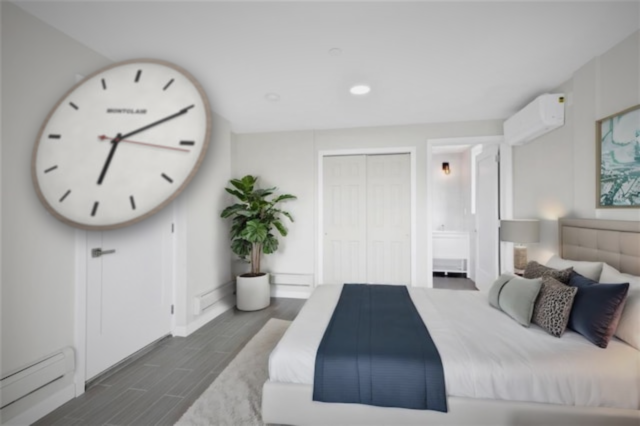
6:10:16
